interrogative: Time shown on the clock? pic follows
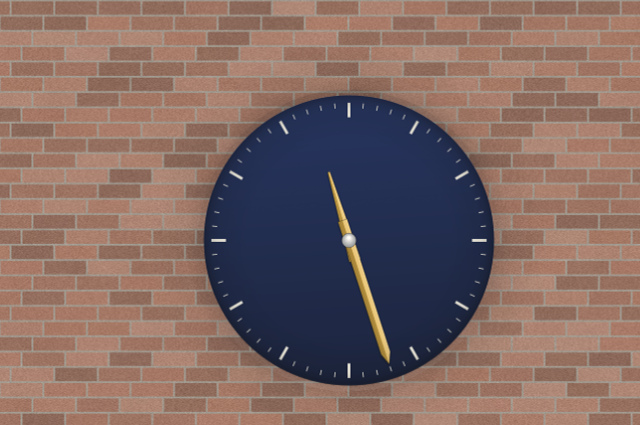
11:27
